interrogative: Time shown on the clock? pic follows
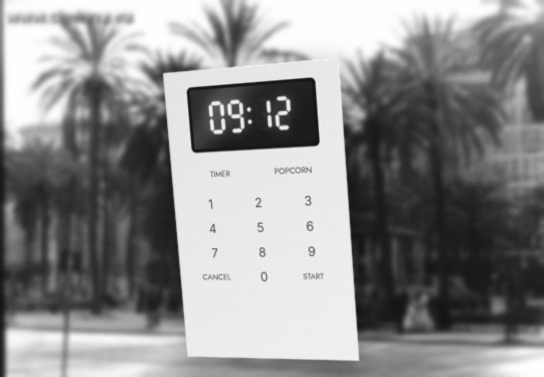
9:12
